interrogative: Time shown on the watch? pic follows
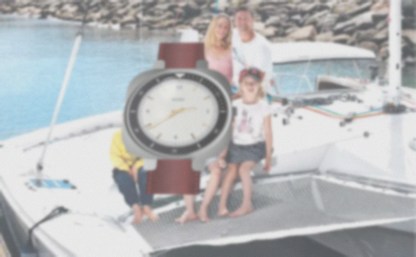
2:39
